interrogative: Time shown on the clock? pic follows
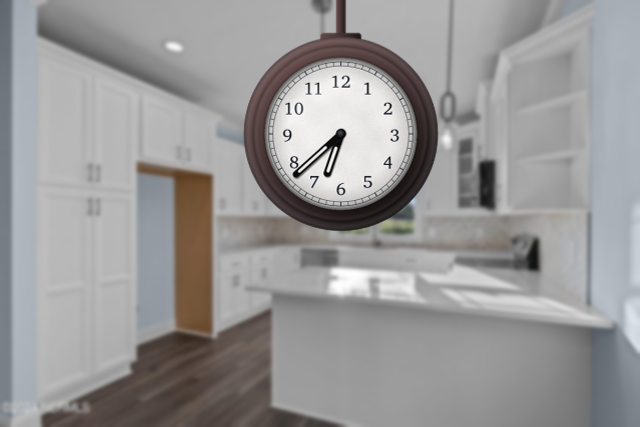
6:38
